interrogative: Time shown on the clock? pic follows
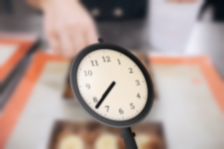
7:38
